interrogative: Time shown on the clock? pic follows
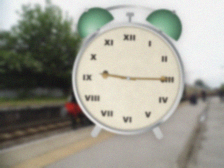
9:15
